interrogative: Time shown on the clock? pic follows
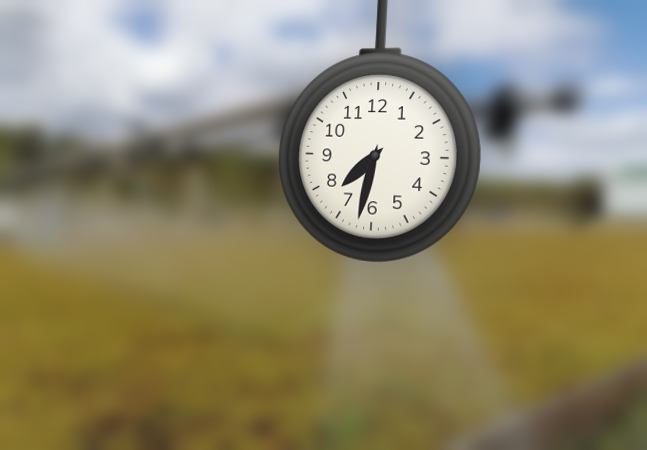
7:32
